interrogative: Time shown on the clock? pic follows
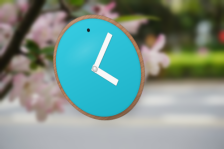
4:06
